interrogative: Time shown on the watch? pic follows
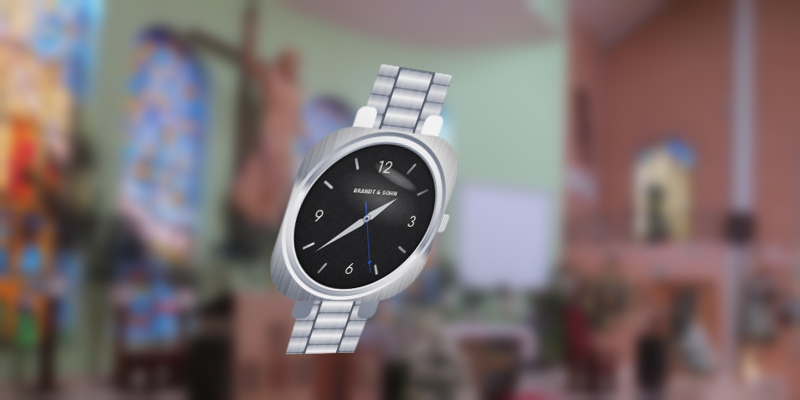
1:38:26
